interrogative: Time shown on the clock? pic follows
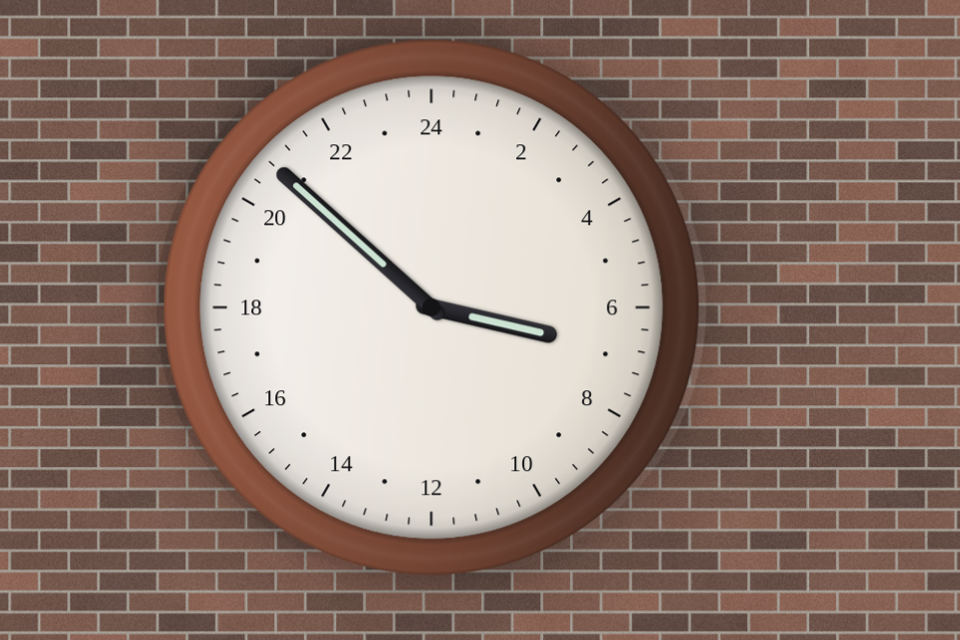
6:52
